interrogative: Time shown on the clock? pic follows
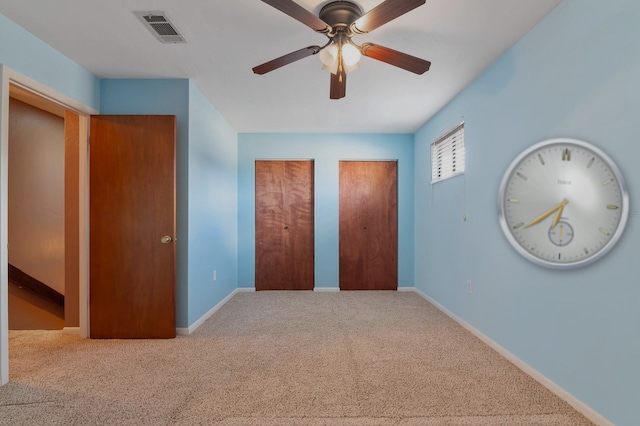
6:39
